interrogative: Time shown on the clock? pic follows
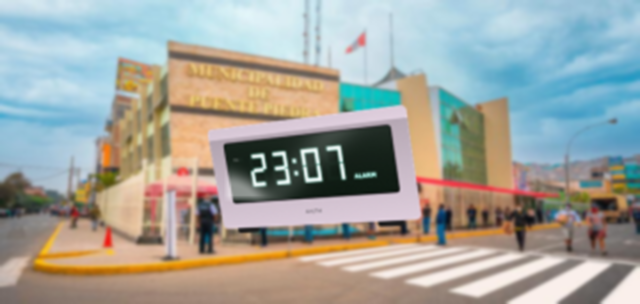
23:07
